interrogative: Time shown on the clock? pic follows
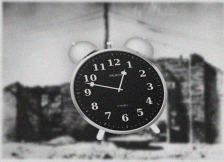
12:48
